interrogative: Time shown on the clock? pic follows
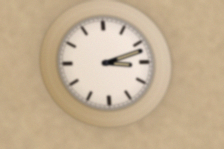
3:12
